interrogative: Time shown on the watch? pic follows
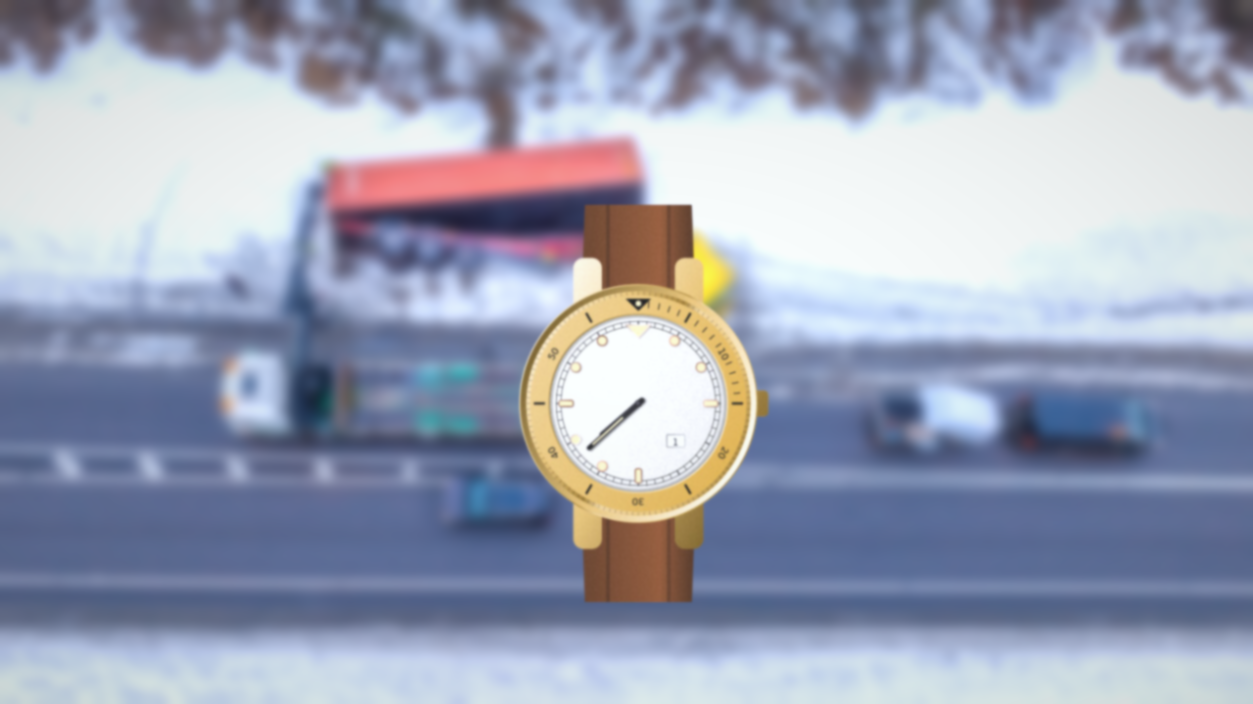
7:38
